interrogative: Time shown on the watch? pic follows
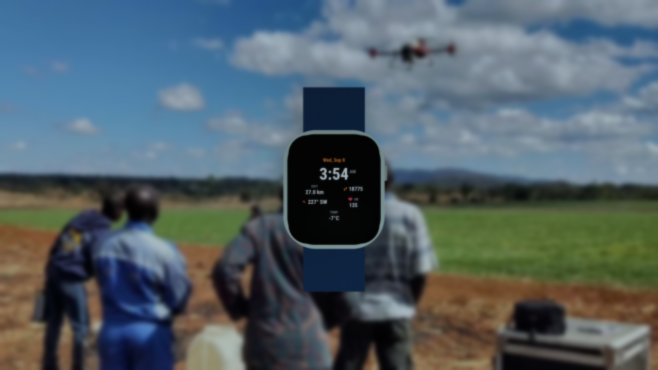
3:54
